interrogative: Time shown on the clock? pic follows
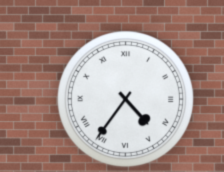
4:36
